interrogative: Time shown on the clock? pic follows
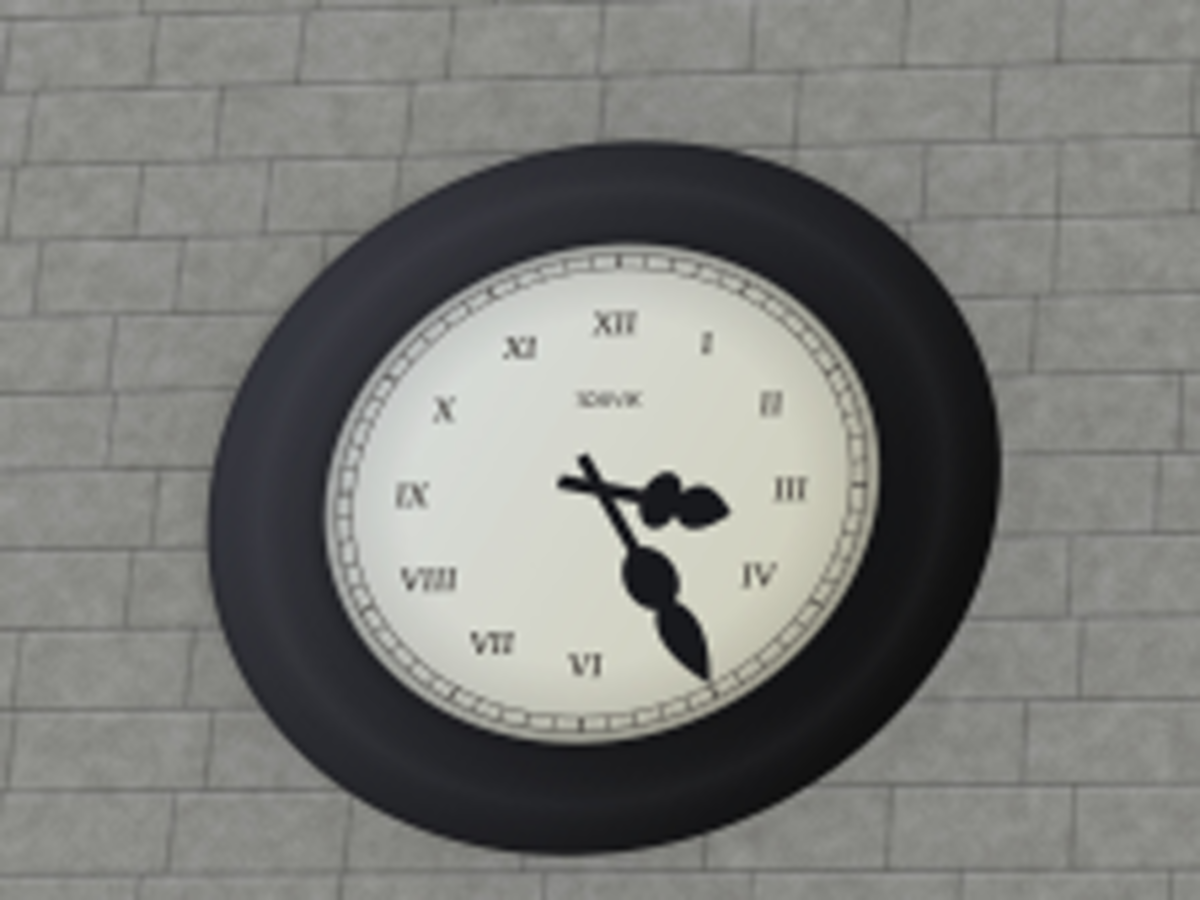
3:25
